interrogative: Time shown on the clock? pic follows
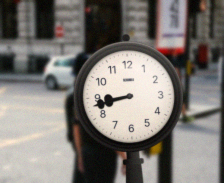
8:43
